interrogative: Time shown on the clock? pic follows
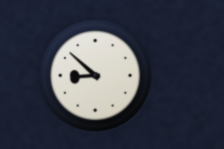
8:52
